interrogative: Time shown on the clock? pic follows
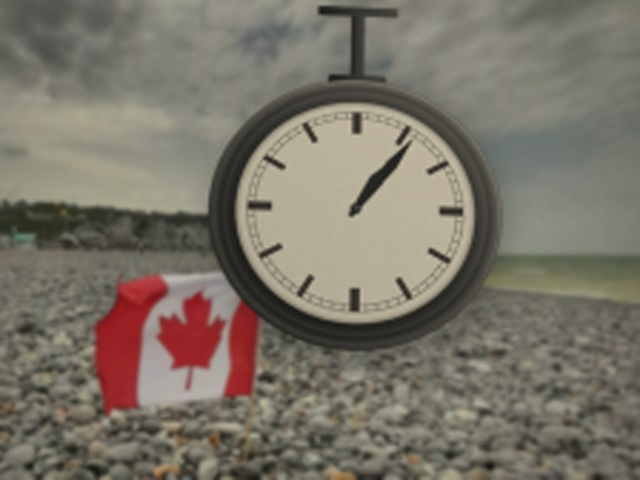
1:06
